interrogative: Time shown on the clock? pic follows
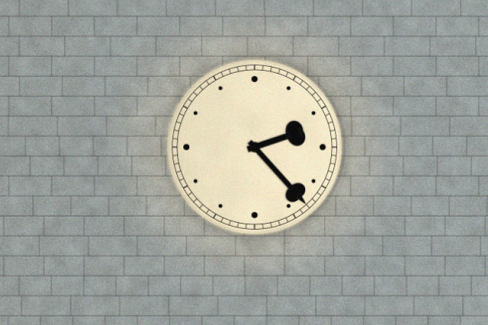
2:23
